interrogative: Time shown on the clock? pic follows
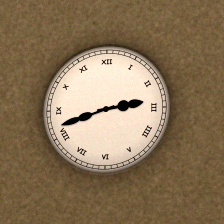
2:42
